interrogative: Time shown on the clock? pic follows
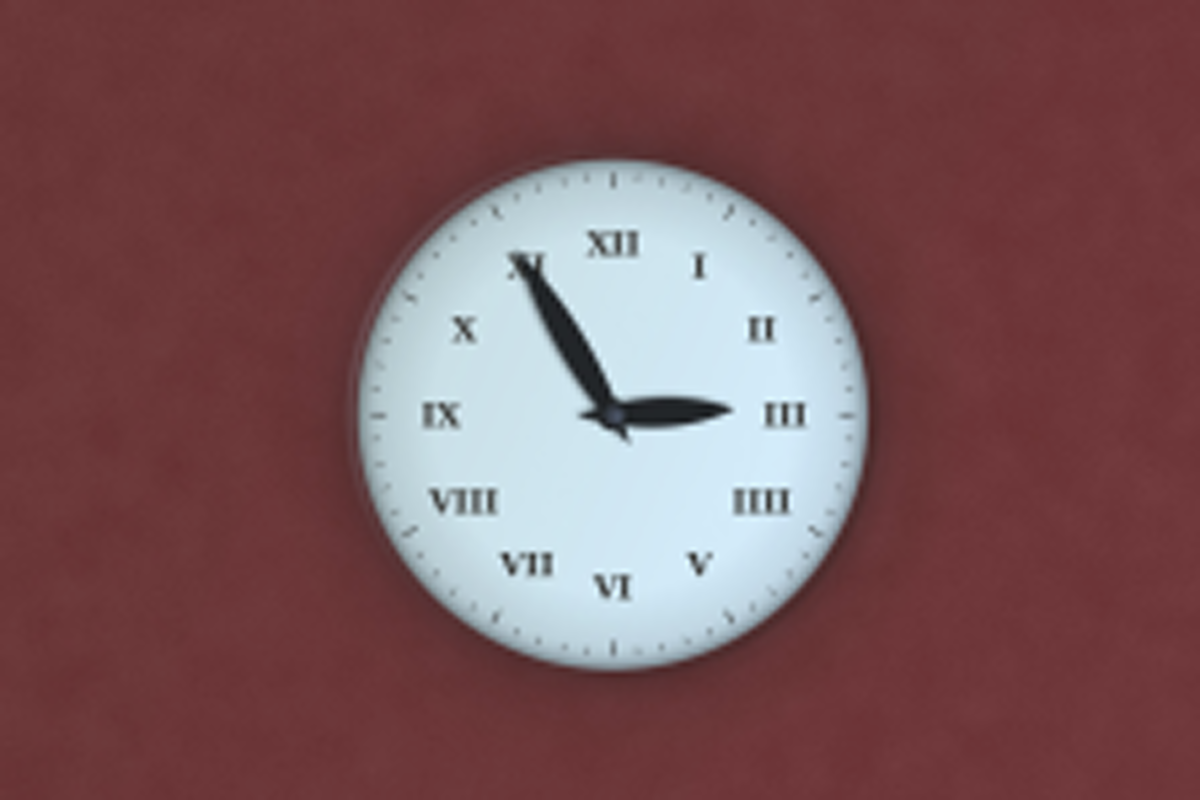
2:55
